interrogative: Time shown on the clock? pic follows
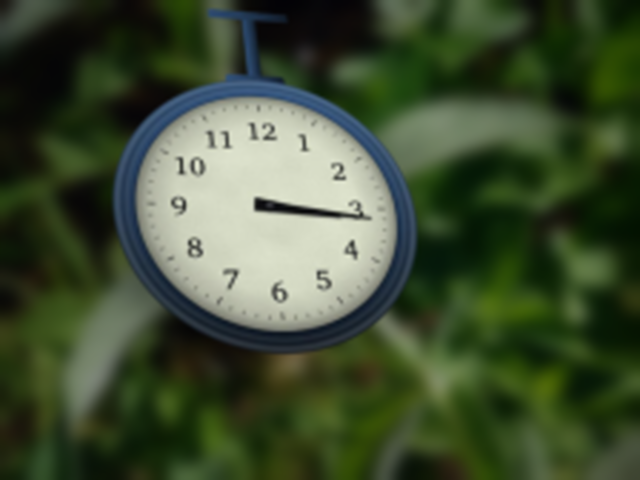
3:16
